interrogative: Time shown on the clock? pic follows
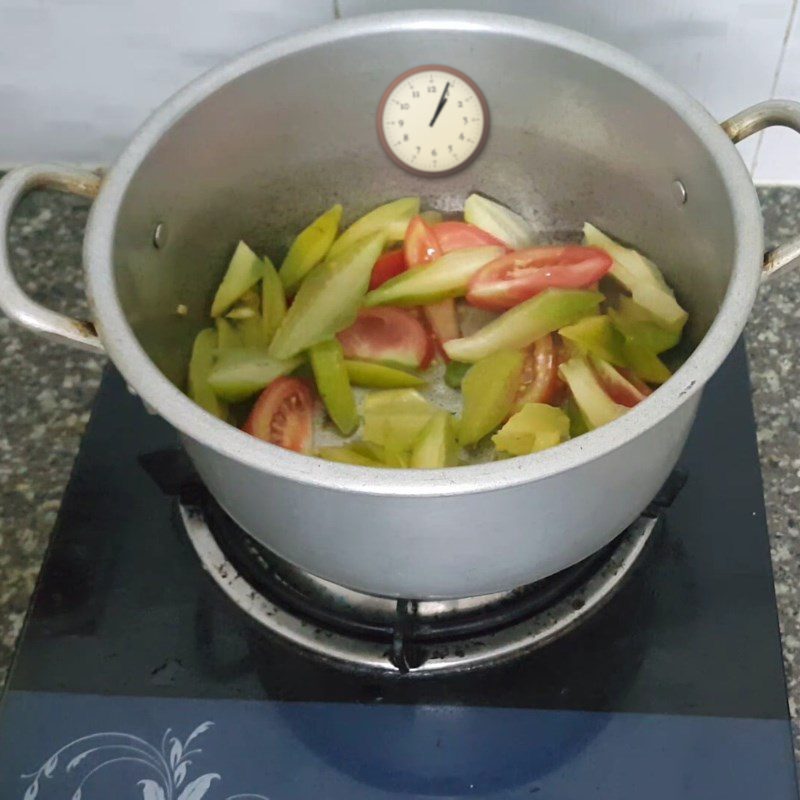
1:04
